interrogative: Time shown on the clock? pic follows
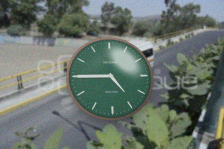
4:45
